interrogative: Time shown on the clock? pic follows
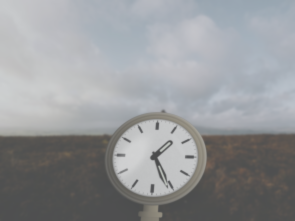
1:26
